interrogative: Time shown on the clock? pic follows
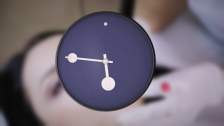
5:46
